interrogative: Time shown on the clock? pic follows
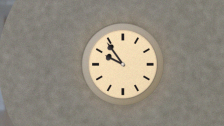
9:54
